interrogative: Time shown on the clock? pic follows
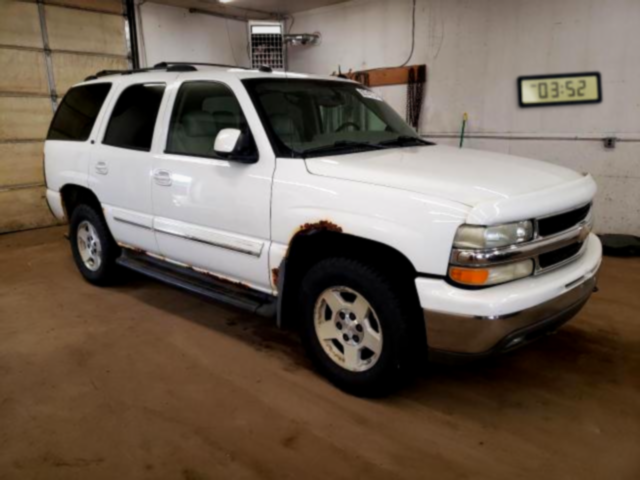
3:52
